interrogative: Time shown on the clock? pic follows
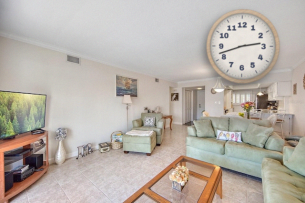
2:42
